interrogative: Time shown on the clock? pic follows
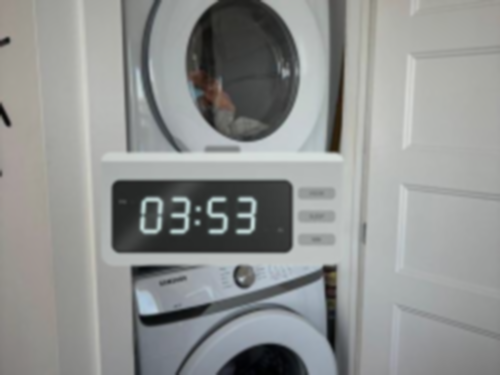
3:53
